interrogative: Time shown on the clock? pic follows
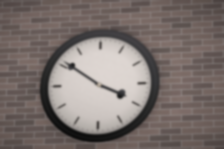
3:51
